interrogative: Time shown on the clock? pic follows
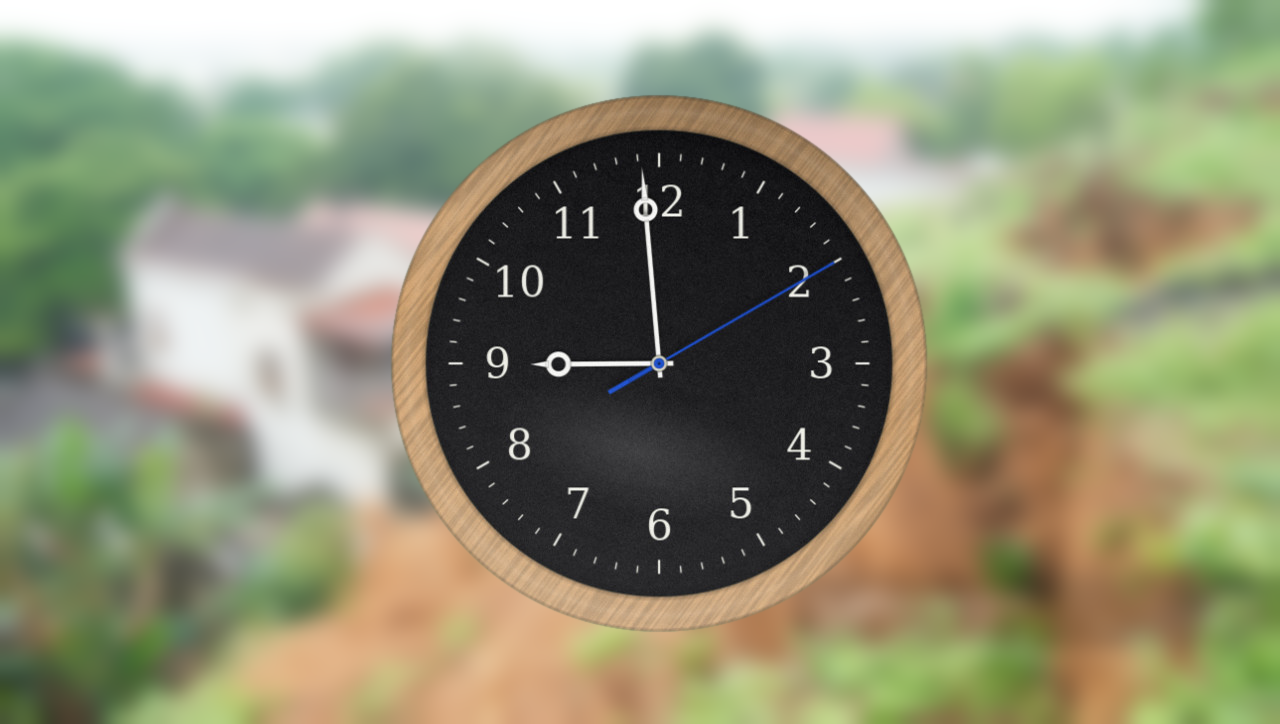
8:59:10
